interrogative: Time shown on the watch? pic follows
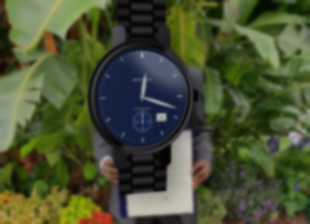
12:18
